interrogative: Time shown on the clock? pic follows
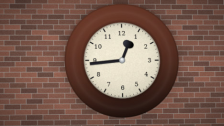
12:44
